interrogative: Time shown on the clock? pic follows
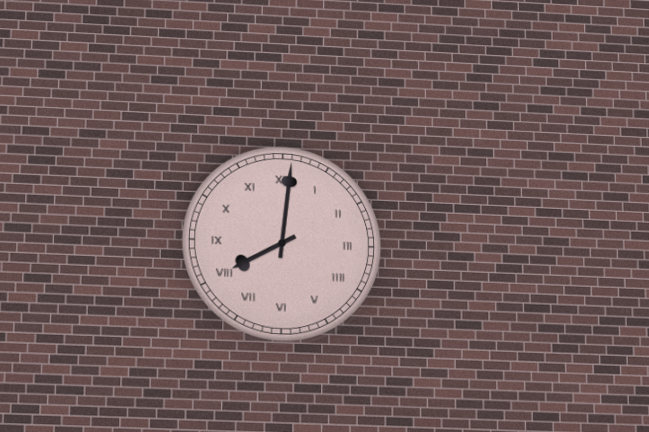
8:01
